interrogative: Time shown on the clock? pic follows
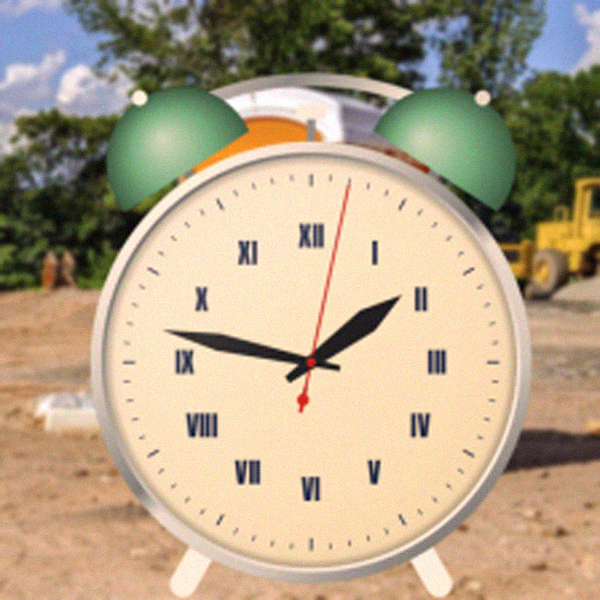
1:47:02
